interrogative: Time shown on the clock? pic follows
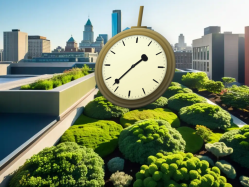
1:37
